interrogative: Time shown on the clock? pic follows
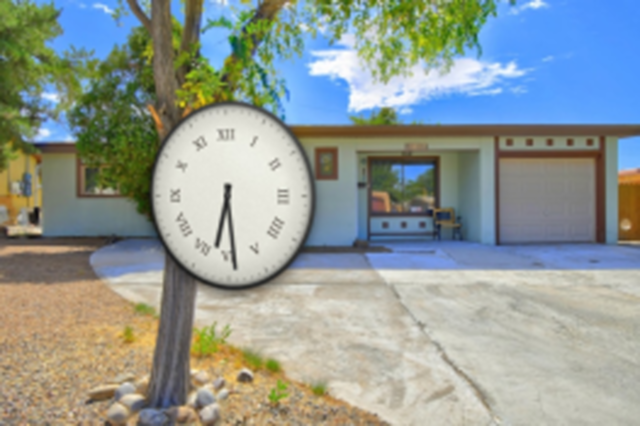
6:29
